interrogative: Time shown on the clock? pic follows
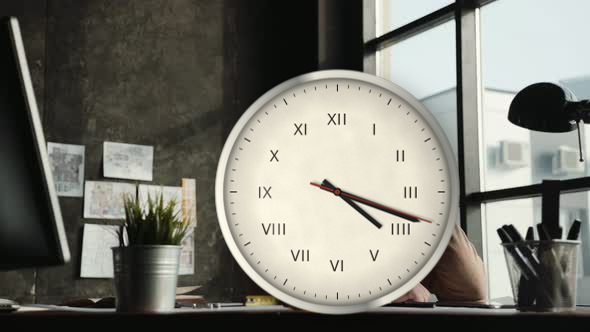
4:18:18
